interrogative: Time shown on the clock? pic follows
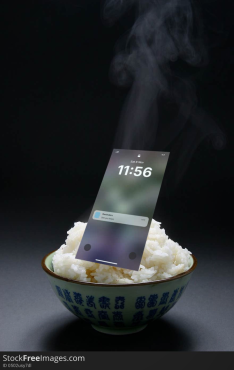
11:56
